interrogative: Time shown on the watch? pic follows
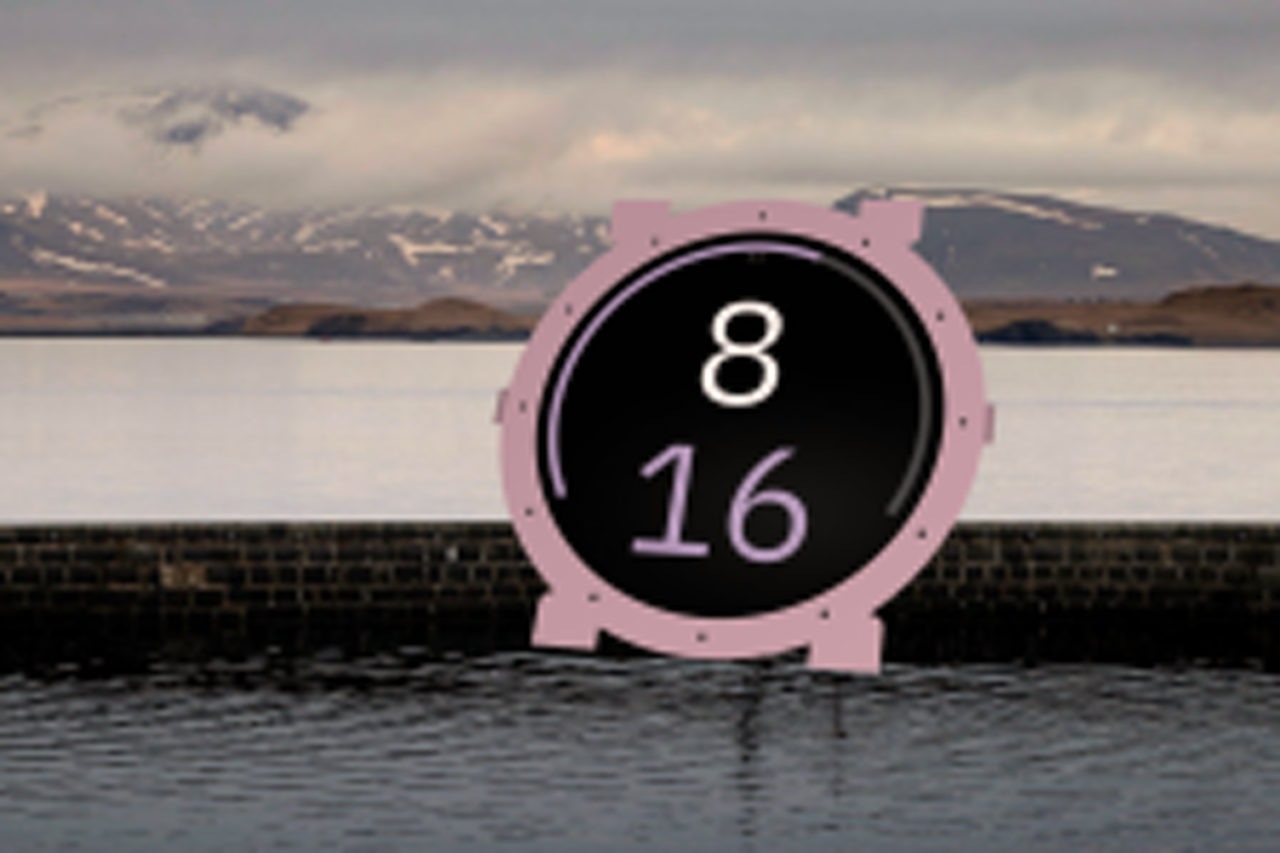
8:16
